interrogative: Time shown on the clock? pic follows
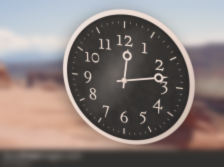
12:13
